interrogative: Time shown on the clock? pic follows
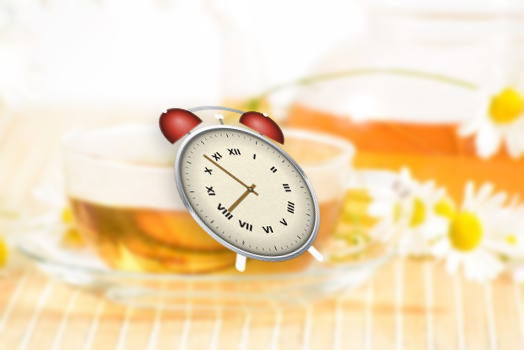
7:53
